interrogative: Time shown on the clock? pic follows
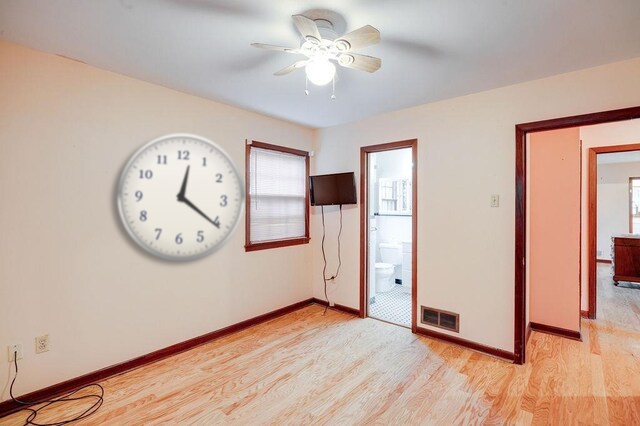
12:21
